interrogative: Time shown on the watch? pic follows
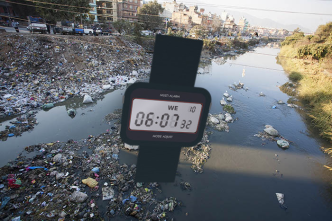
6:07:32
